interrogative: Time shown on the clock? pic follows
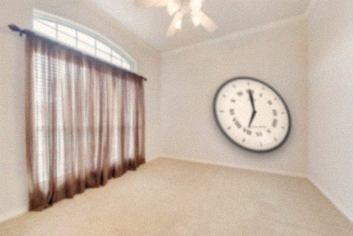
7:00
